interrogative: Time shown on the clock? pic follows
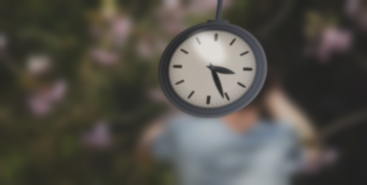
3:26
